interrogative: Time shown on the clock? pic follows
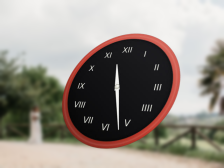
11:27
